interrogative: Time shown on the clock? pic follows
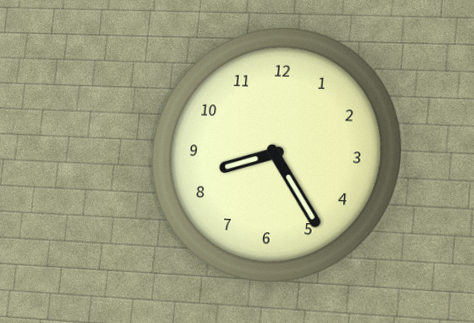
8:24
